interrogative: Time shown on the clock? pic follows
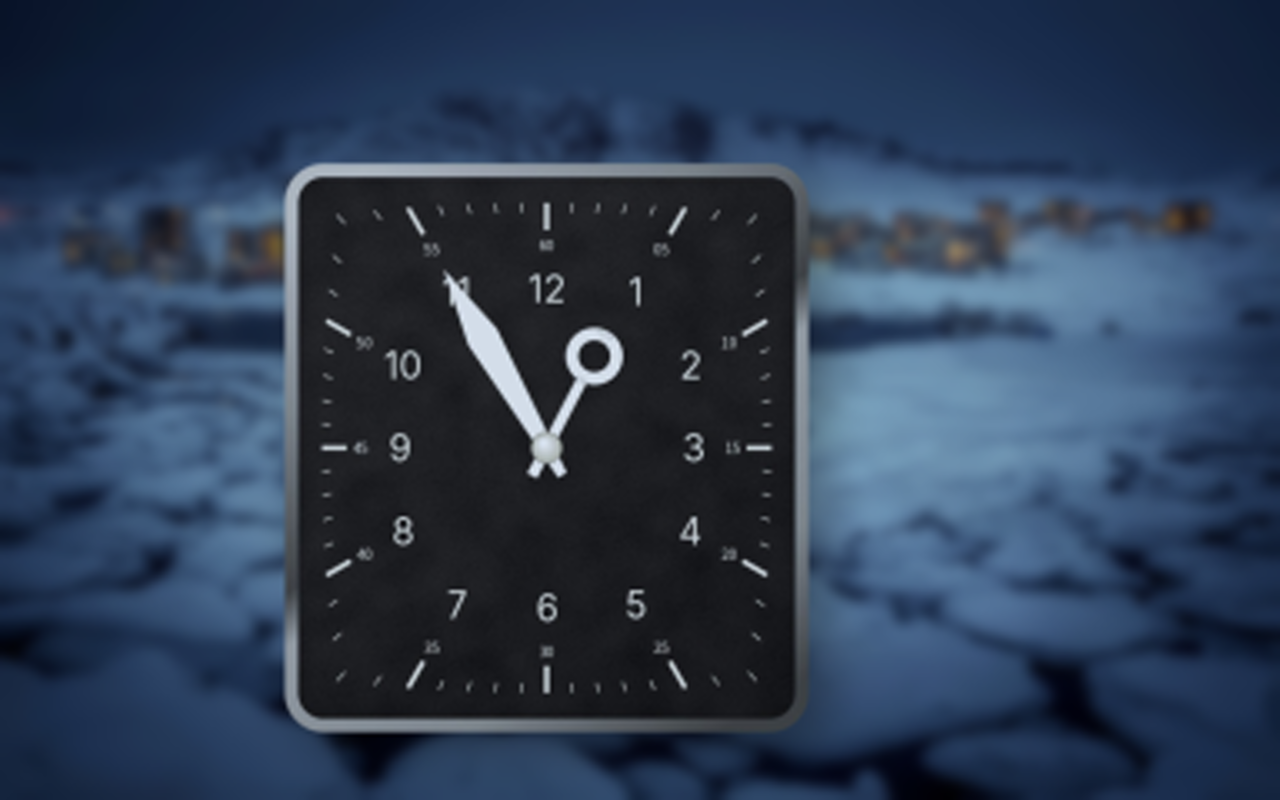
12:55
